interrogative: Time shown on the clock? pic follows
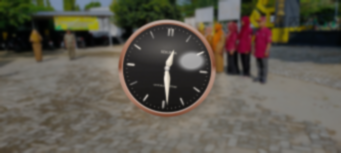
12:29
